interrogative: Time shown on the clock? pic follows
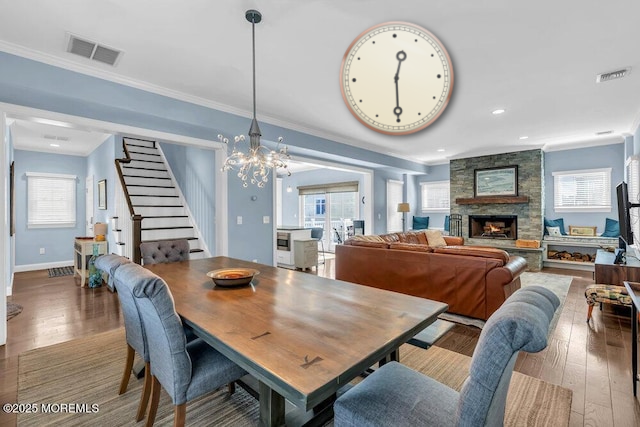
12:30
